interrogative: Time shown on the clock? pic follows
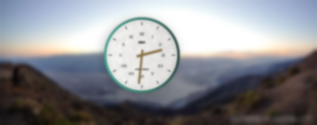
2:31
